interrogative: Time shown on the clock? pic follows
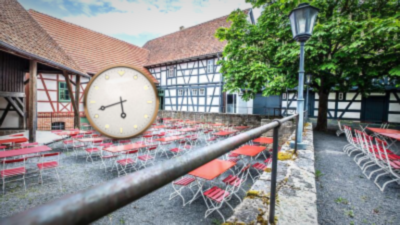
5:42
